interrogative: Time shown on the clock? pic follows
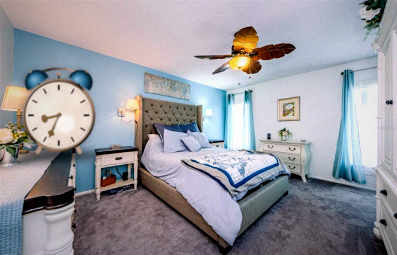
8:34
